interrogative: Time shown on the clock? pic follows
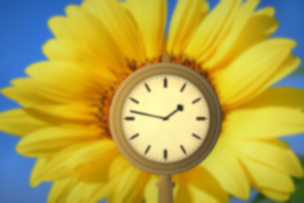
1:47
